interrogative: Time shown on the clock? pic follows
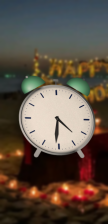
4:31
